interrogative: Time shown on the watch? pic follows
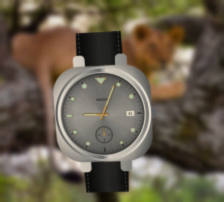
9:04
